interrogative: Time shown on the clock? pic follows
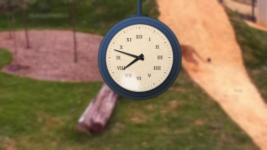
7:48
